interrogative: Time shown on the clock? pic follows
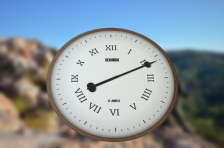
8:11
